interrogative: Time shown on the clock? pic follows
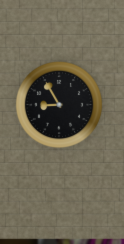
8:55
